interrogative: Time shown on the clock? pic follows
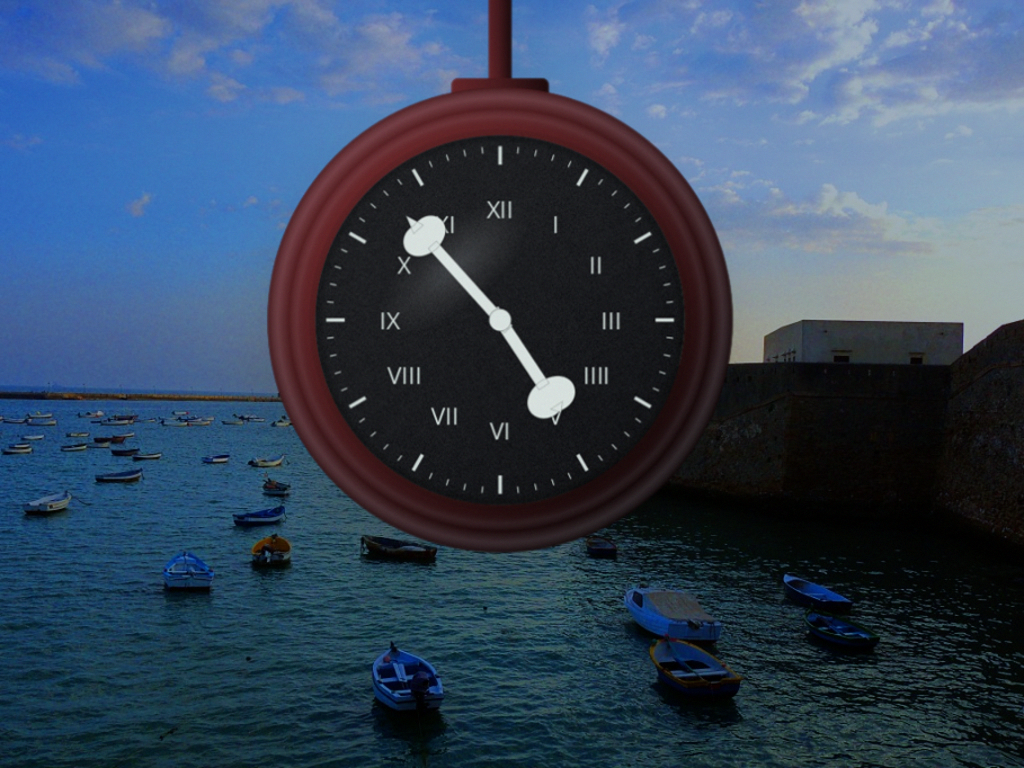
4:53
